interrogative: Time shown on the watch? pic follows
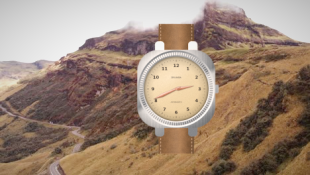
2:41
